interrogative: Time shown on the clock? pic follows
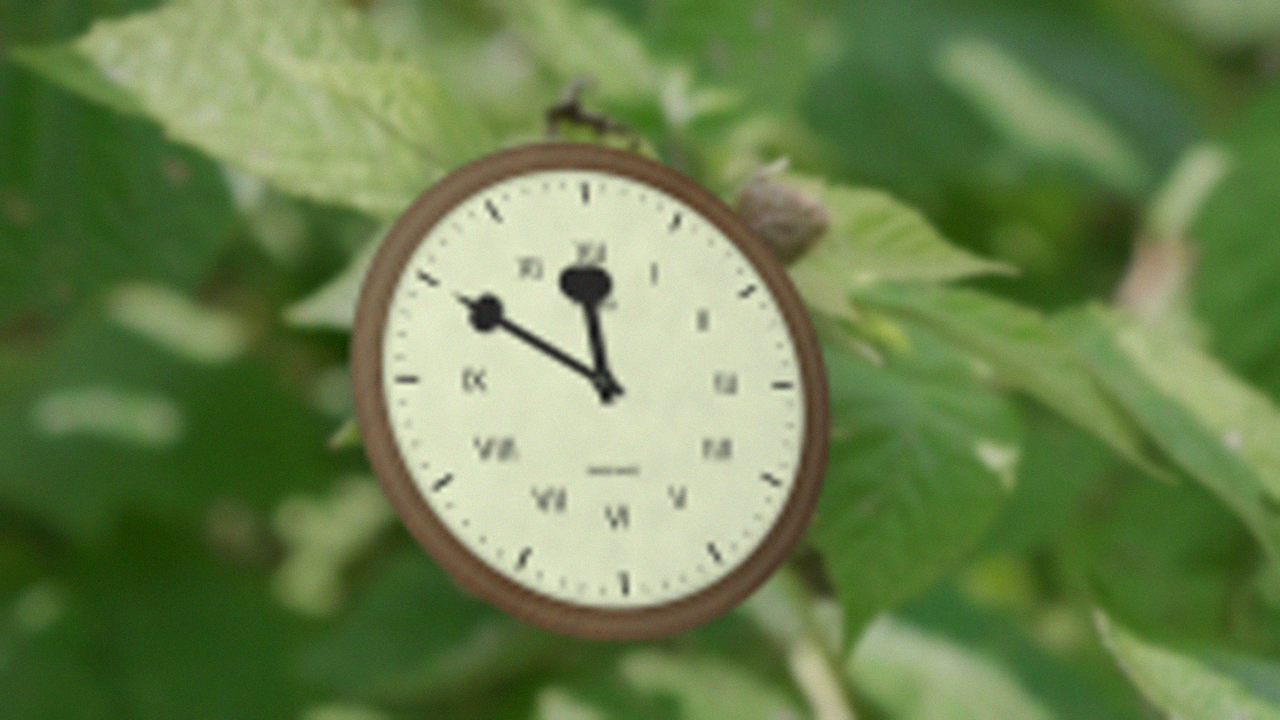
11:50
